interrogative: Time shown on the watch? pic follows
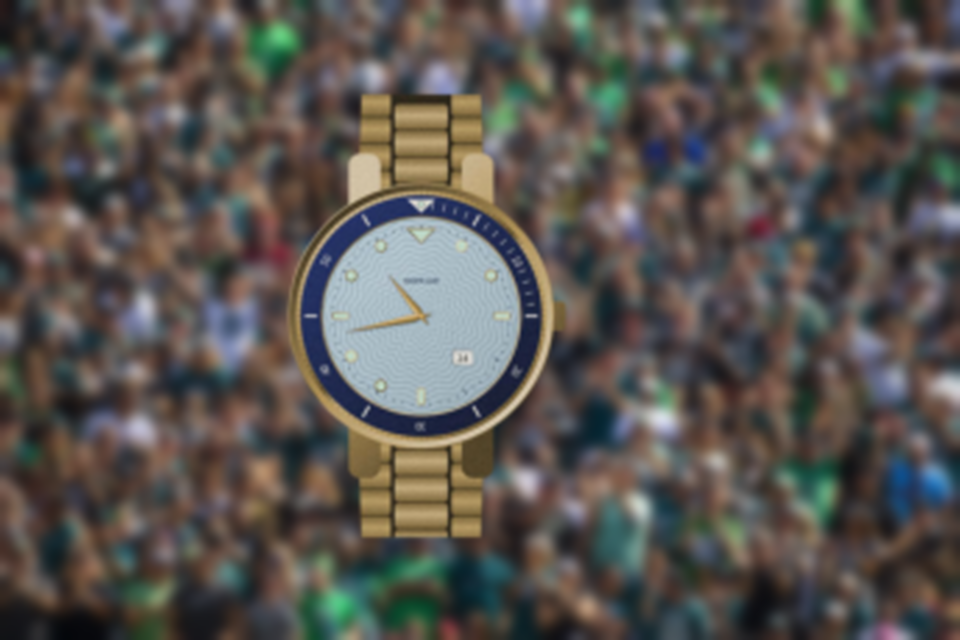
10:43
